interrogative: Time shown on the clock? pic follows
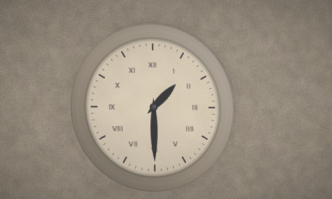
1:30
